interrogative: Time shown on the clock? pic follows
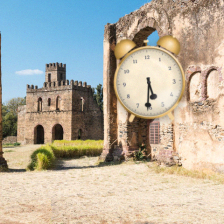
5:31
